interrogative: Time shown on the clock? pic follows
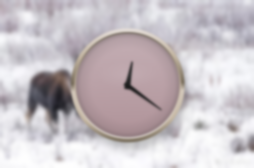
12:21
